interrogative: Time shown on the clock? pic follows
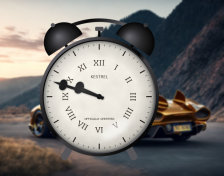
9:48
